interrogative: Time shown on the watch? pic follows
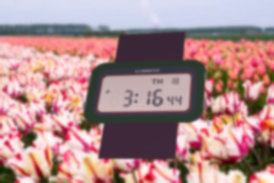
3:16:44
